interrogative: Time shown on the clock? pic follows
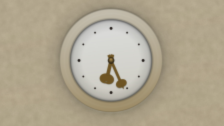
6:26
